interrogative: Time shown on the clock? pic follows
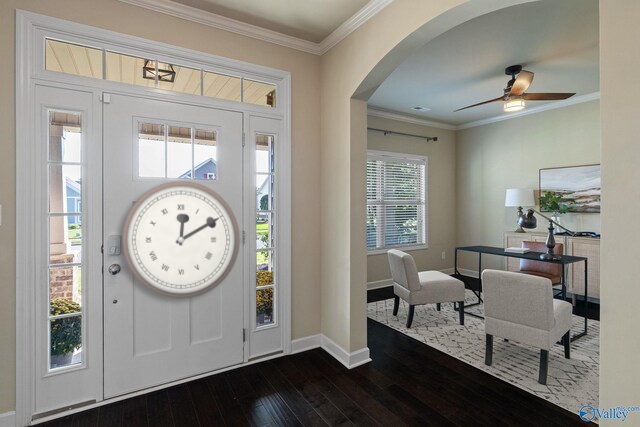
12:10
